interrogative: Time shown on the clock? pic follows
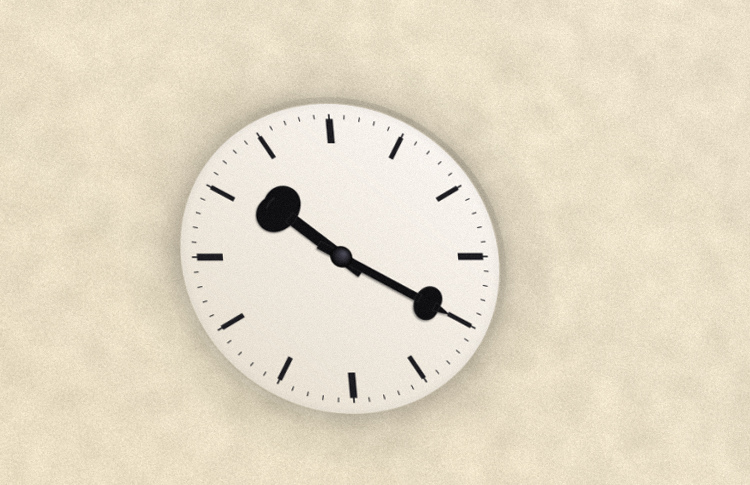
10:20
